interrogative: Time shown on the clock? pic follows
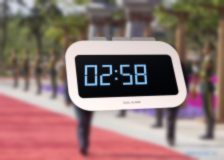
2:58
